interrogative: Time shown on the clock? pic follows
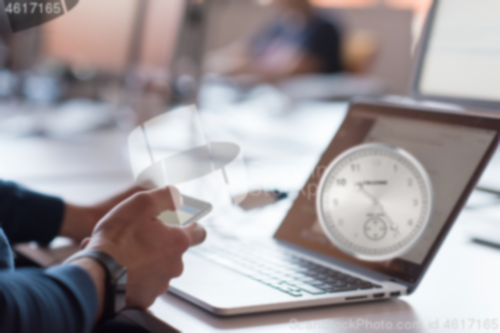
10:24
